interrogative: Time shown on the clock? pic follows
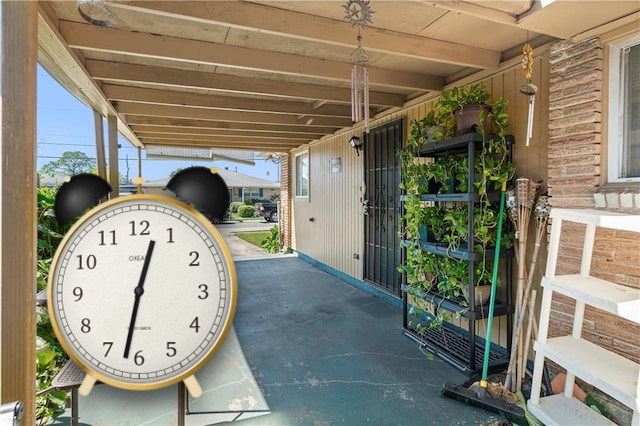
12:32
